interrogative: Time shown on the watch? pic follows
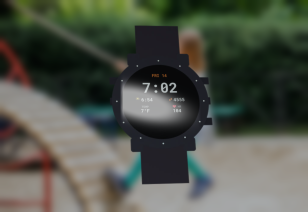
7:02
